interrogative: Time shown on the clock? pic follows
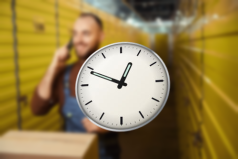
12:49
